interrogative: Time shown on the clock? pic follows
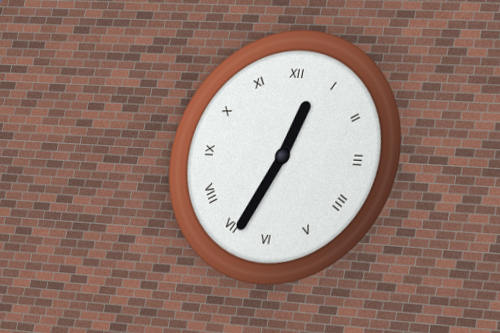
12:34
